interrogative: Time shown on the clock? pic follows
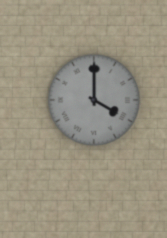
4:00
